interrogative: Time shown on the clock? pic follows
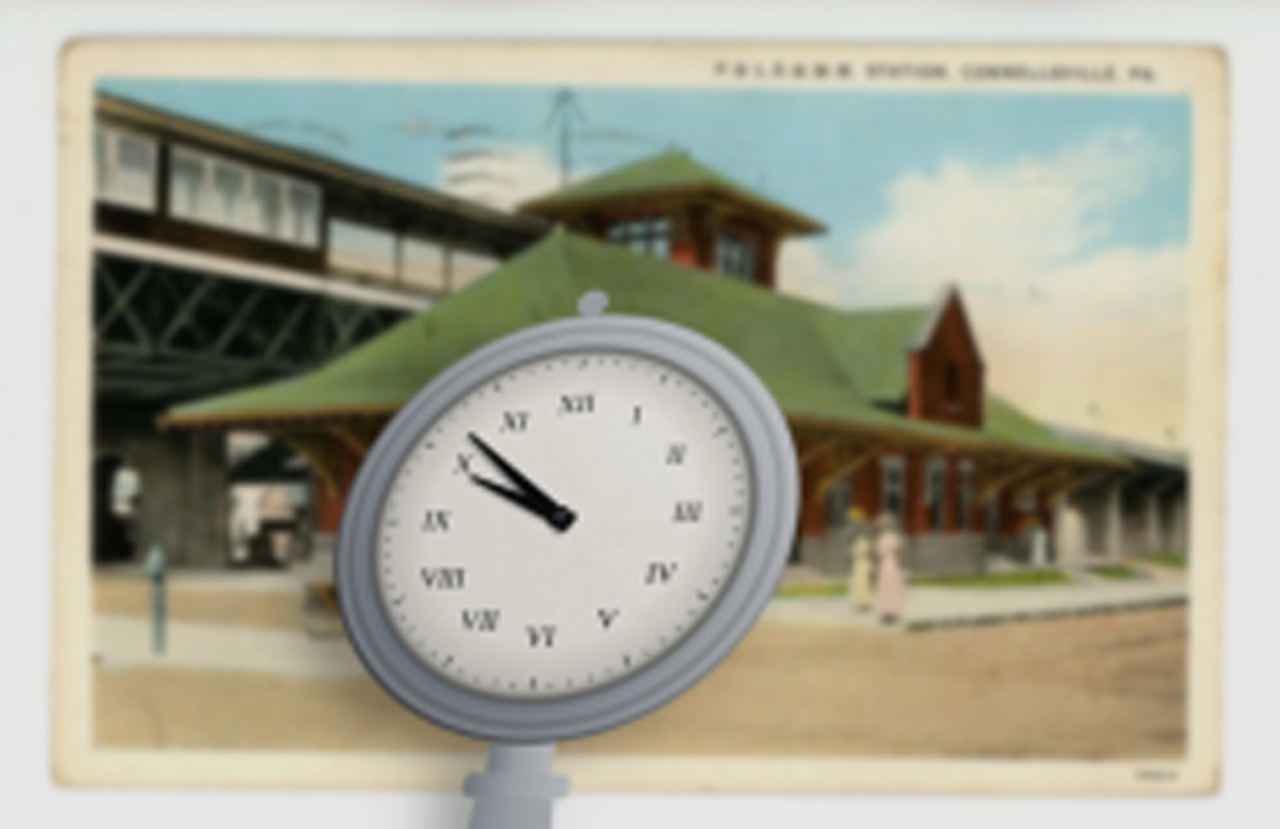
9:52
